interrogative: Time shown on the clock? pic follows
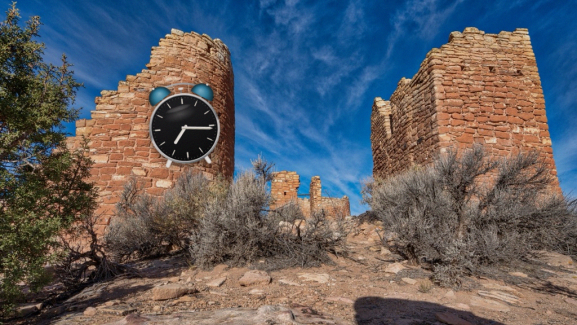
7:16
